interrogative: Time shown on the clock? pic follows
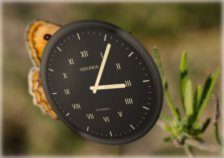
3:06
